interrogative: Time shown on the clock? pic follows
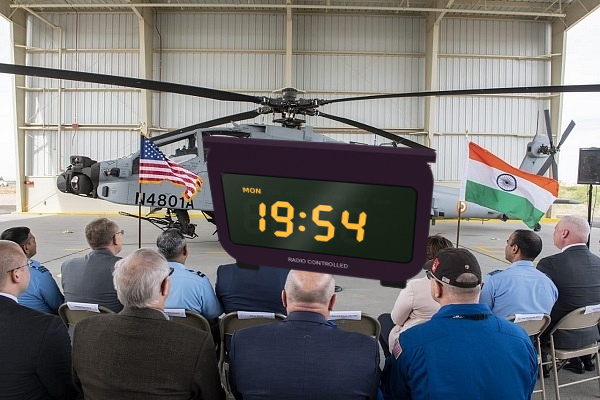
19:54
